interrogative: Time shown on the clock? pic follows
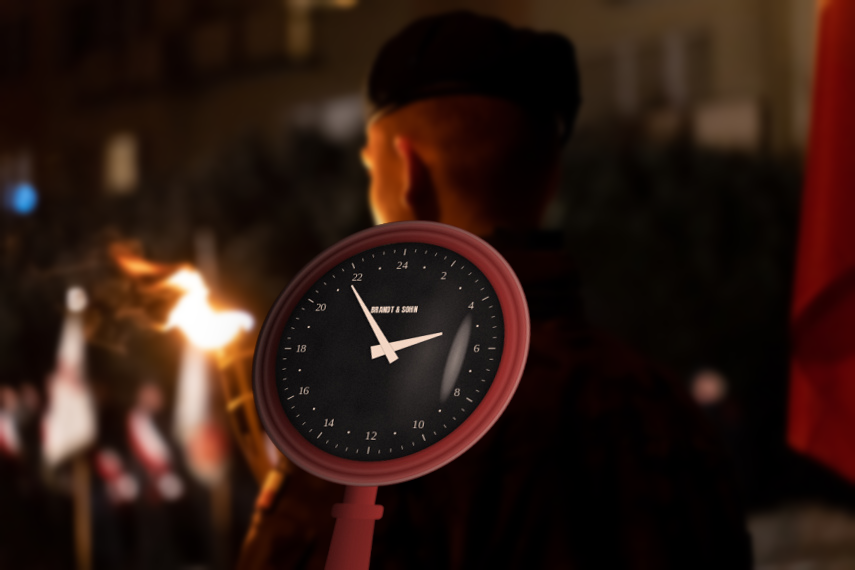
4:54
